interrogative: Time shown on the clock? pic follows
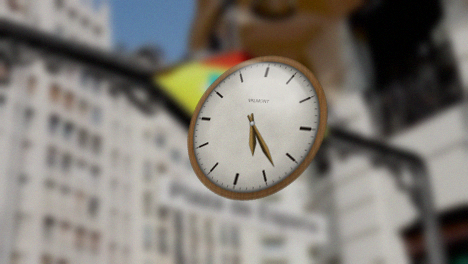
5:23
